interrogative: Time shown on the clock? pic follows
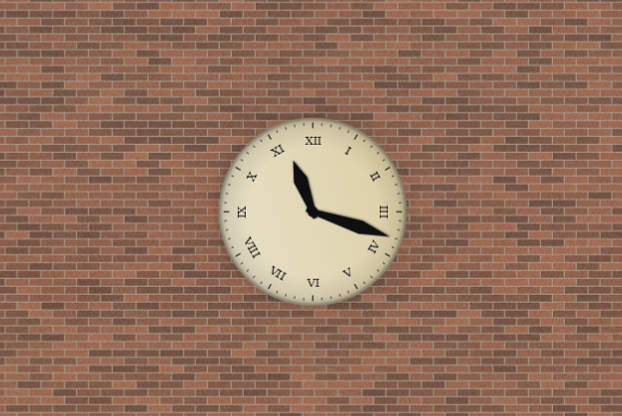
11:18
